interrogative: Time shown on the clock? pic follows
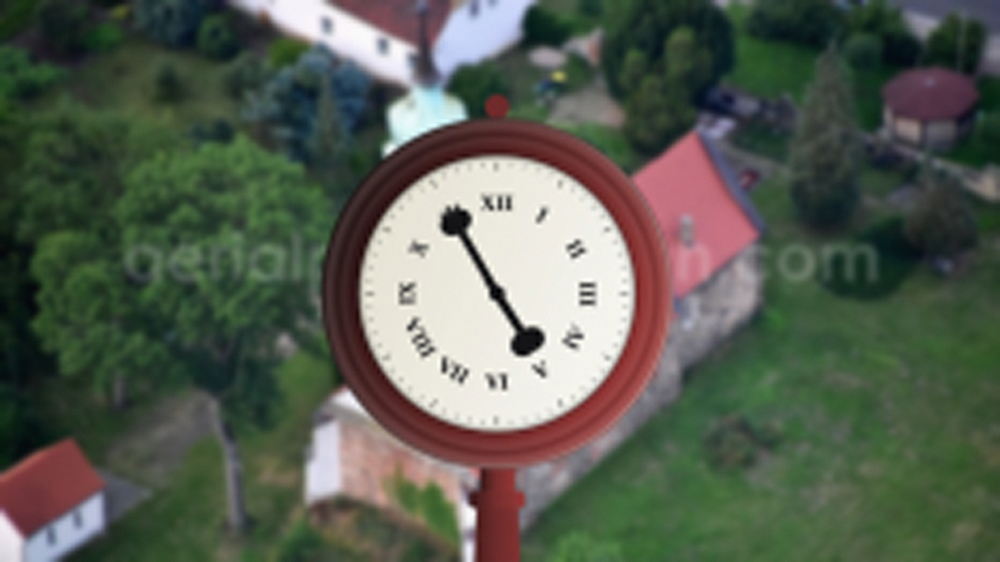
4:55
